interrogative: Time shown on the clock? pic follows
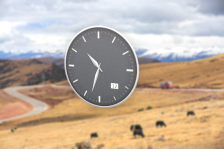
10:33
